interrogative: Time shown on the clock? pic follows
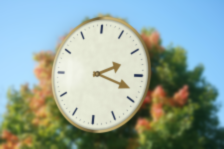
2:18
